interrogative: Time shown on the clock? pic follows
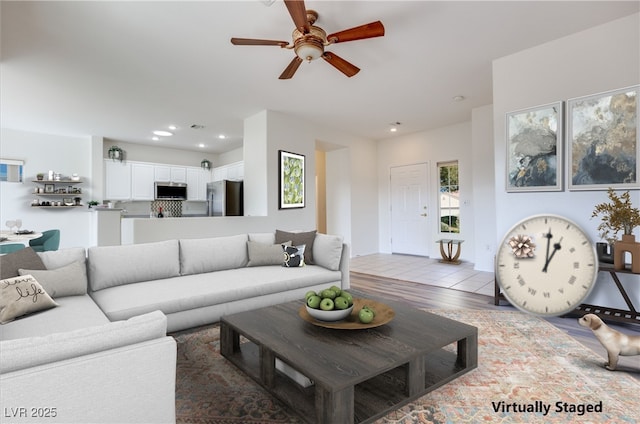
1:01
